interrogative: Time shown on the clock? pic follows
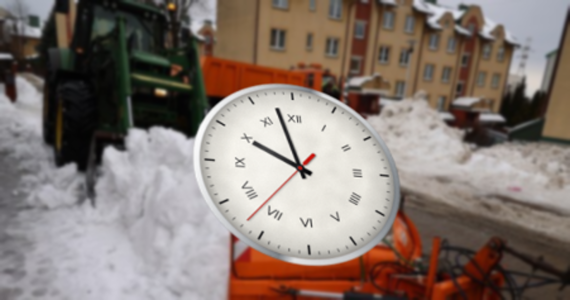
9:57:37
